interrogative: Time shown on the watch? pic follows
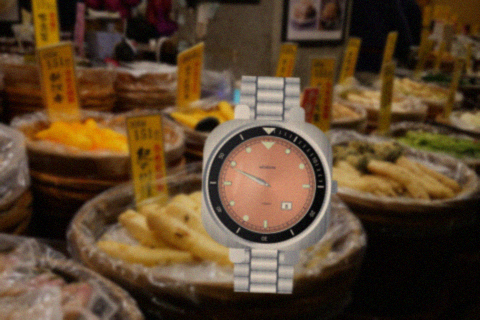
9:49
